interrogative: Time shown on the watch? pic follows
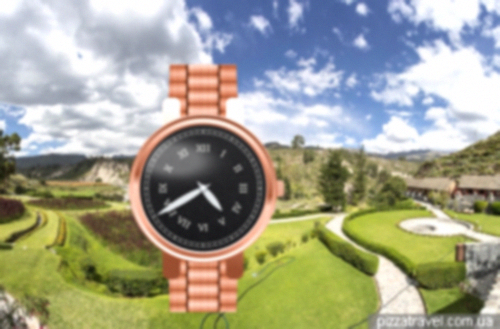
4:40
